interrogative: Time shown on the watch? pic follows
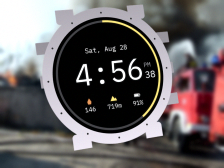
4:56:38
